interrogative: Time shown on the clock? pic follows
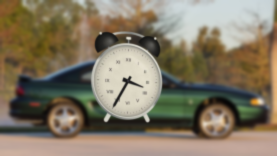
3:35
